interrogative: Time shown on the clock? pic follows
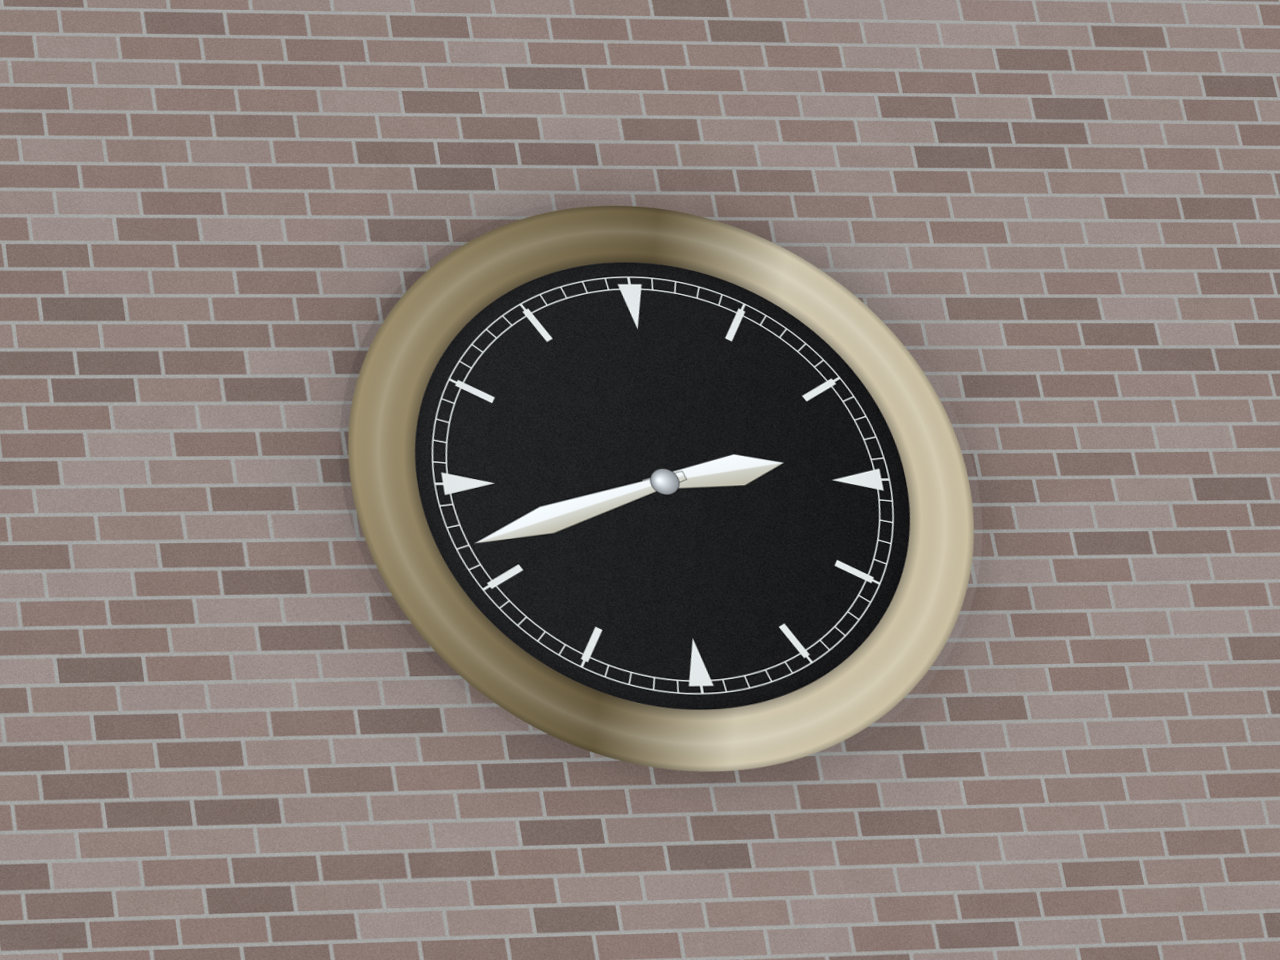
2:42
